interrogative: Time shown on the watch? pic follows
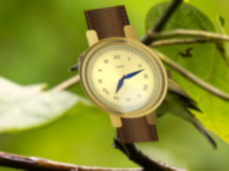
7:12
